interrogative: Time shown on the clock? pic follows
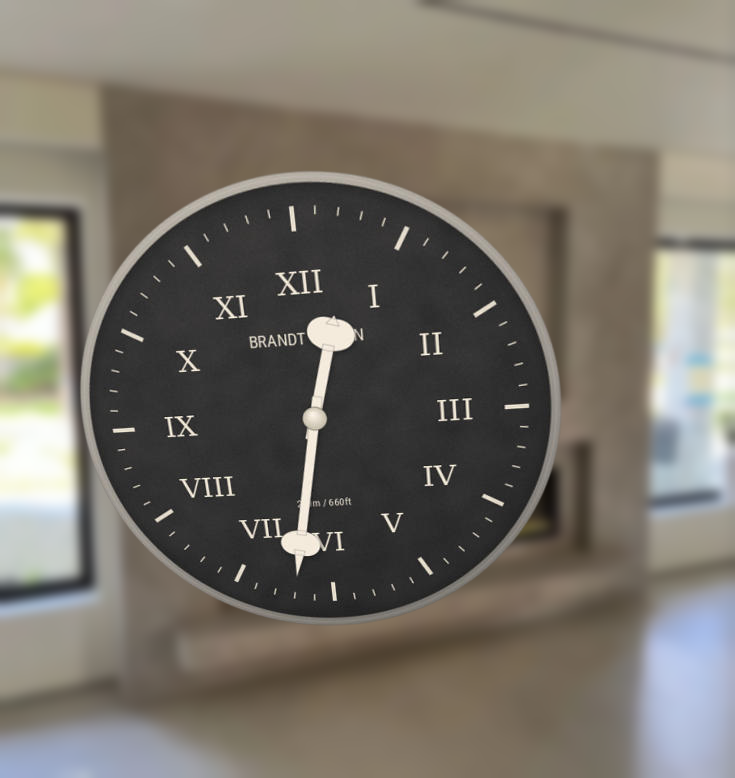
12:32
